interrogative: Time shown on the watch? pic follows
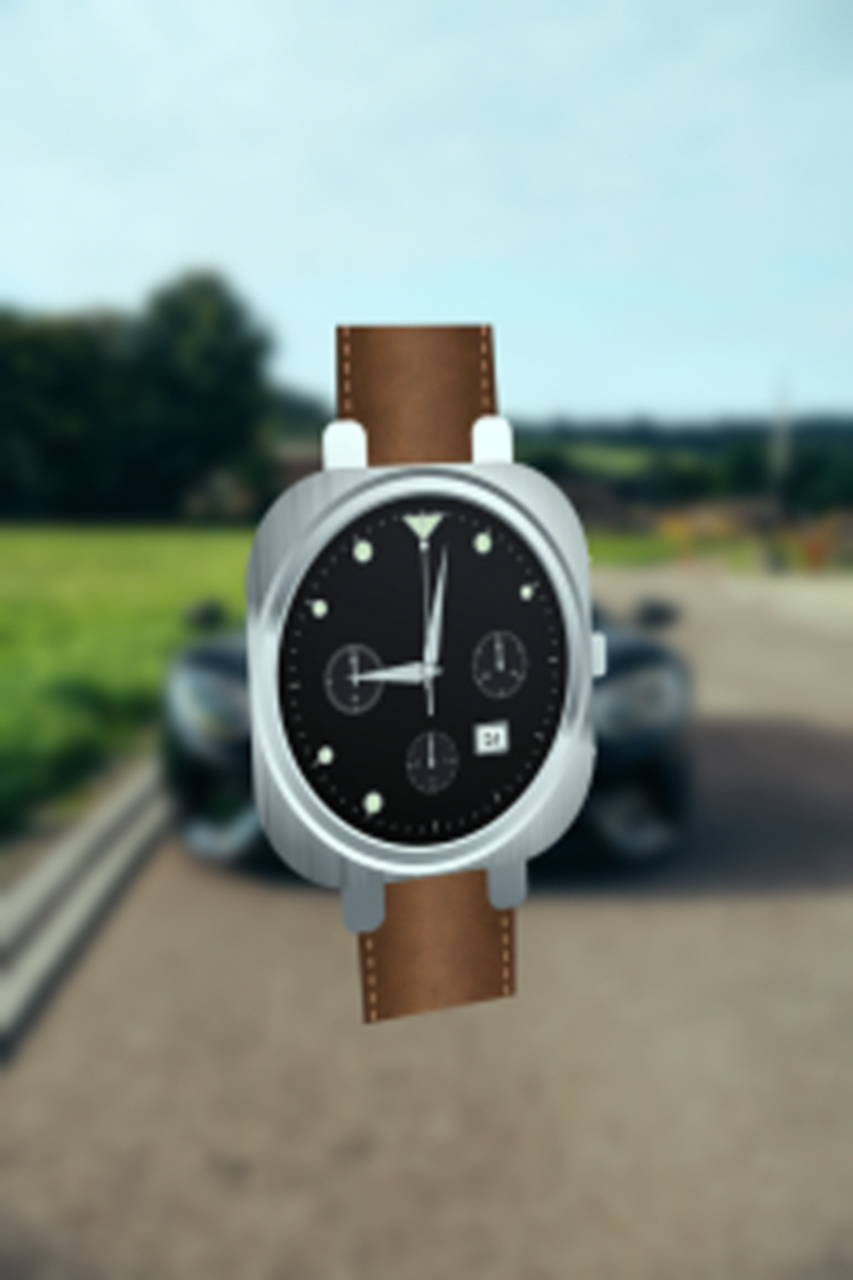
9:02
